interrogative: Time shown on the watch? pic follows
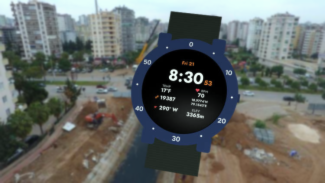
8:30
